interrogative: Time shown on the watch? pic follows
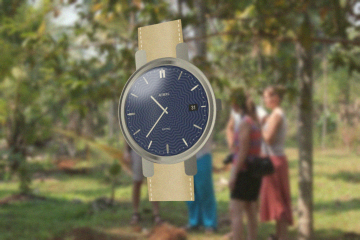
10:37
